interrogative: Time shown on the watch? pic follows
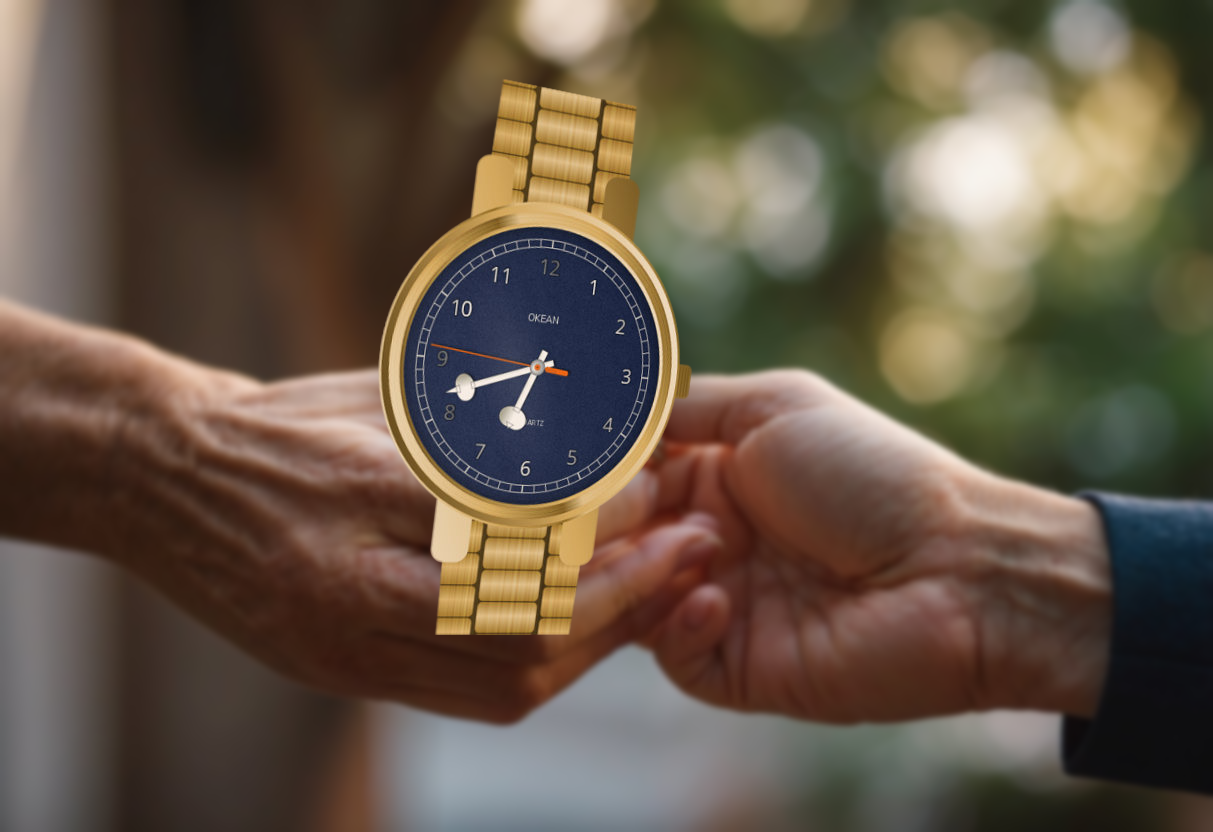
6:41:46
